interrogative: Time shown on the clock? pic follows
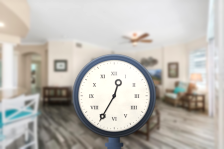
12:35
